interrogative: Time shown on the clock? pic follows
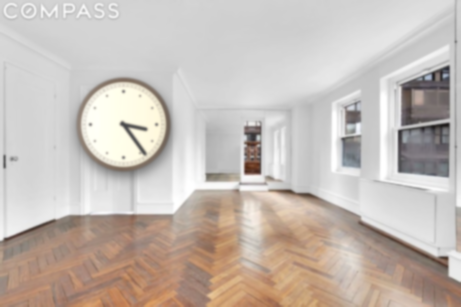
3:24
